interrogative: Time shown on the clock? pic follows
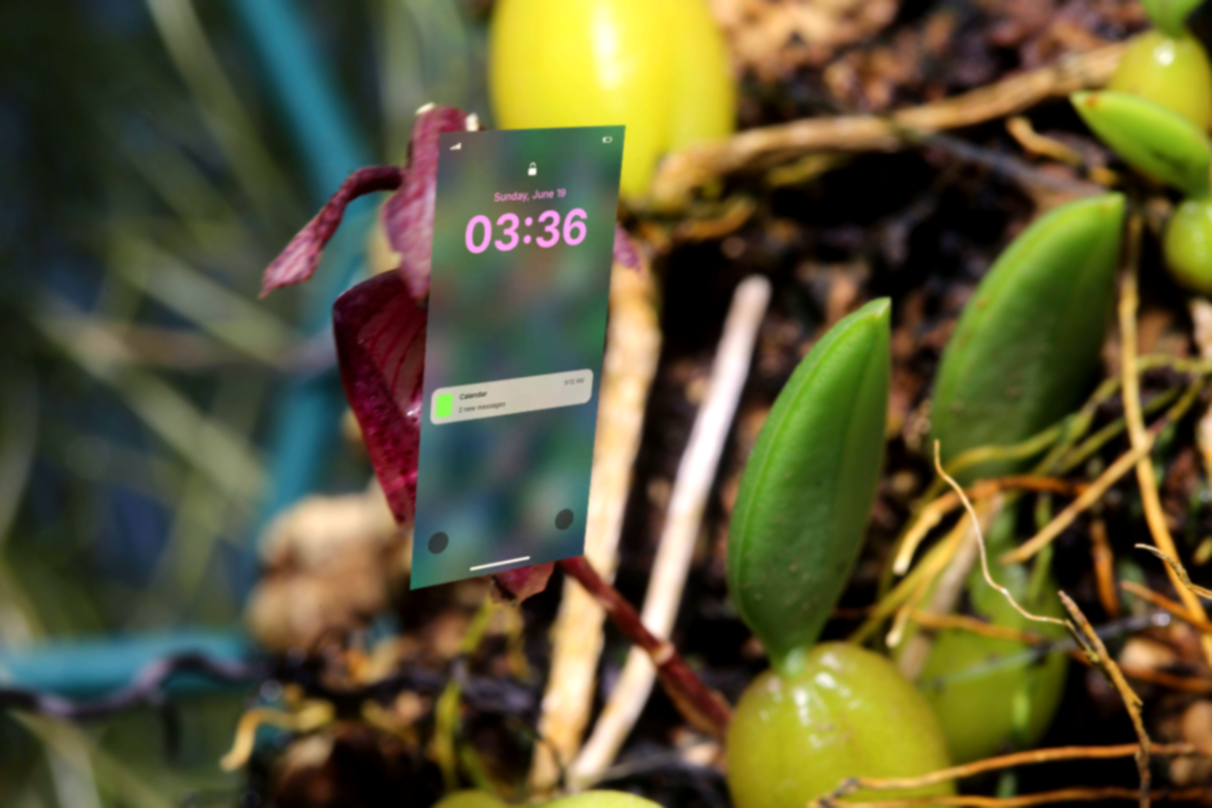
3:36
